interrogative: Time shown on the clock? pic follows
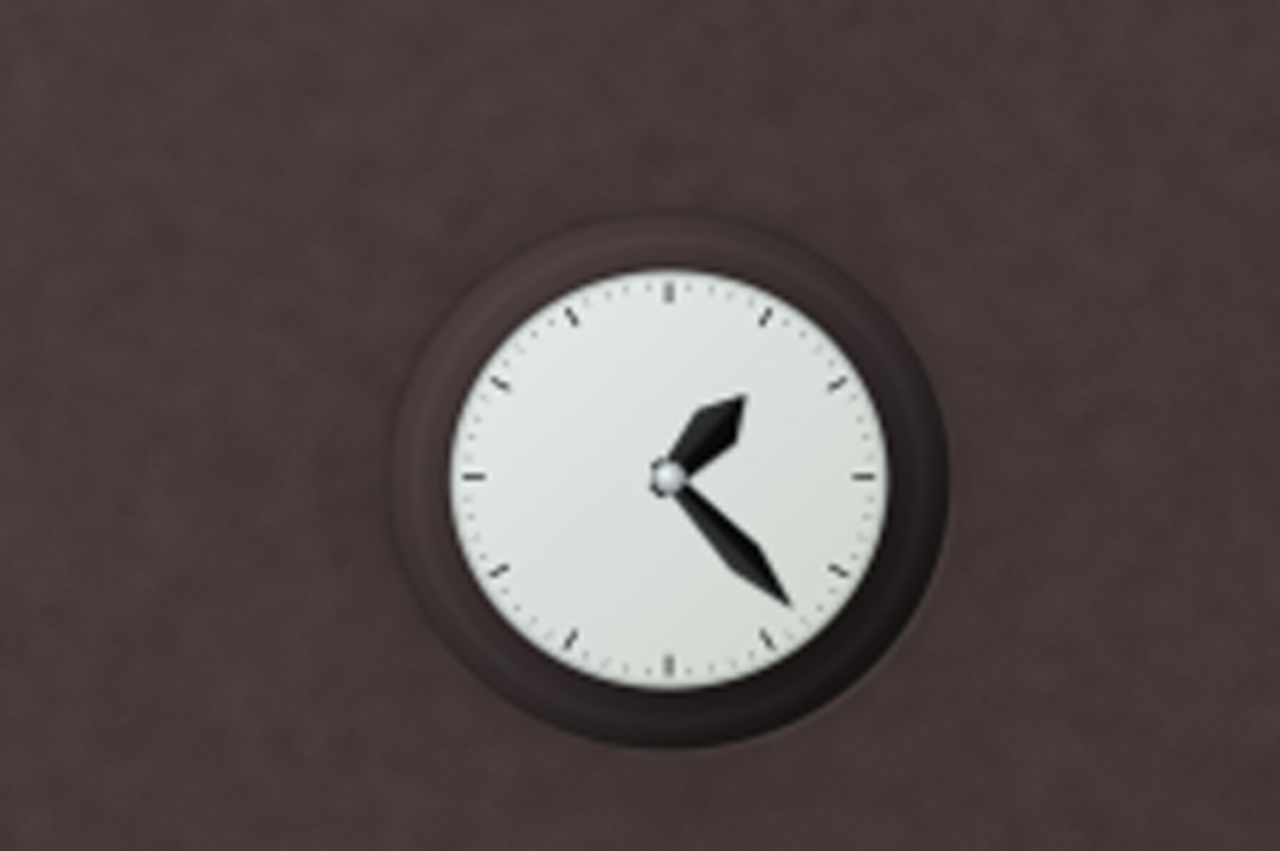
1:23
